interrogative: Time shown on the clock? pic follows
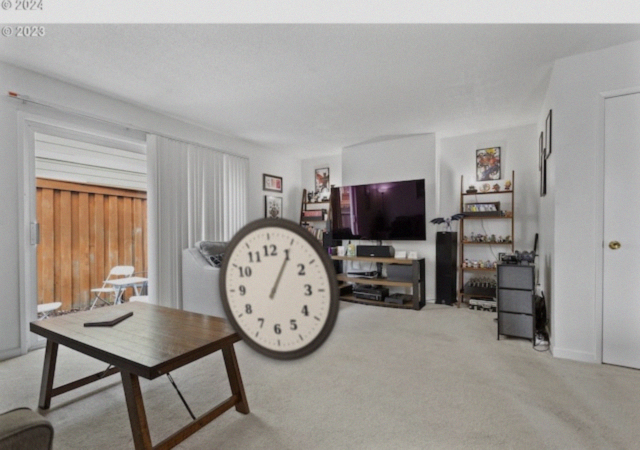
1:05
